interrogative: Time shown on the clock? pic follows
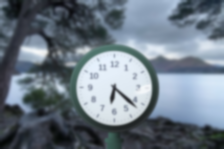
6:22
